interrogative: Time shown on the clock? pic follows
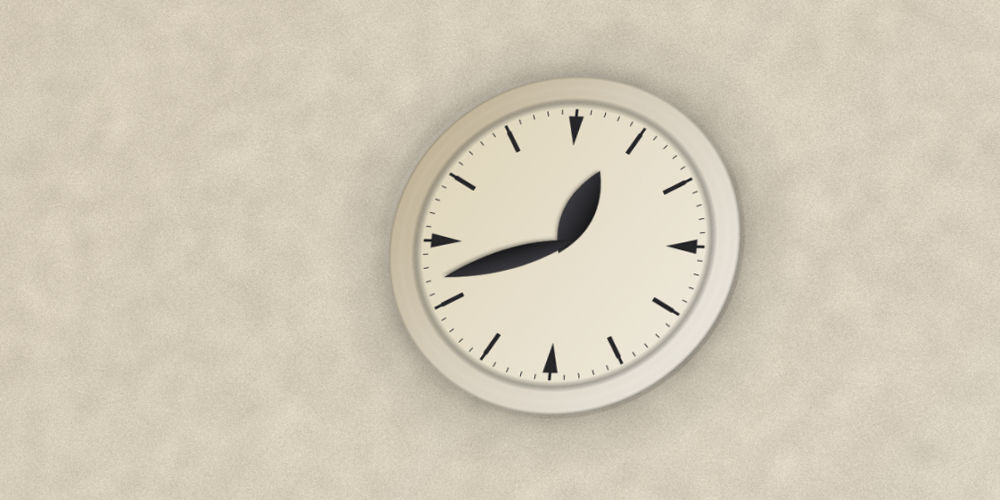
12:42
